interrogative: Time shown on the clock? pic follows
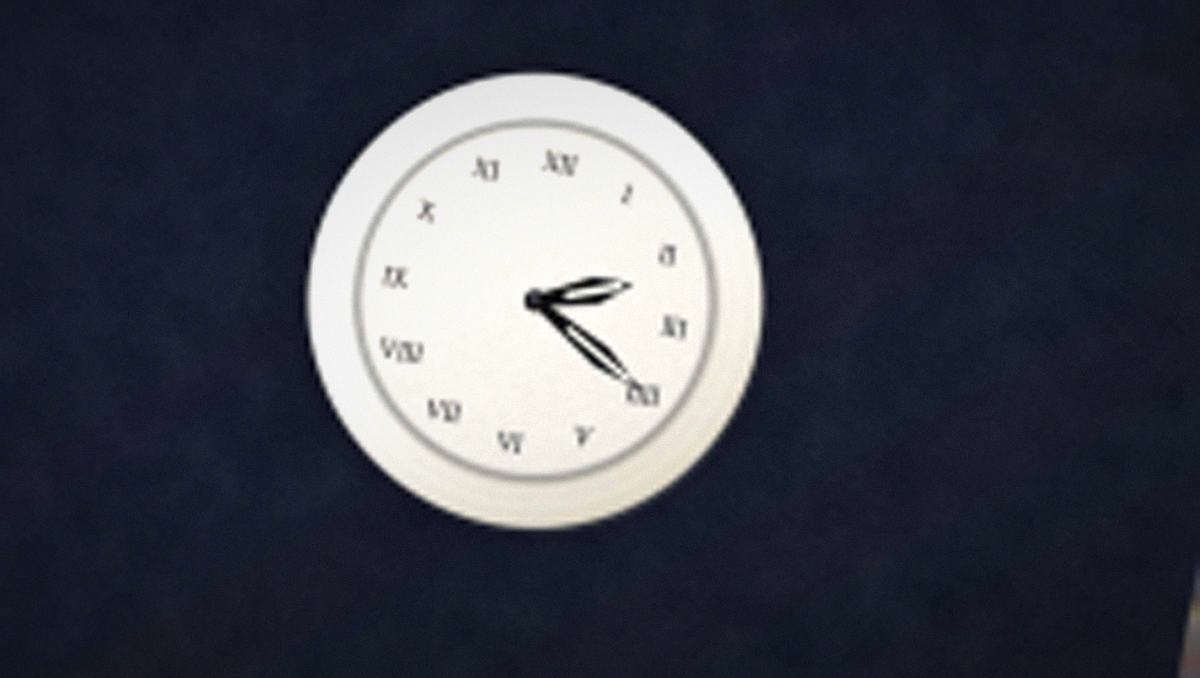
2:20
